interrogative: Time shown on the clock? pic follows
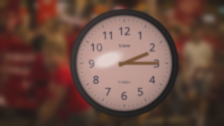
2:15
